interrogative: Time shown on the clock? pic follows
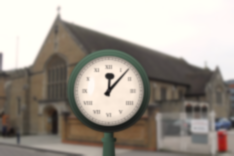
12:07
